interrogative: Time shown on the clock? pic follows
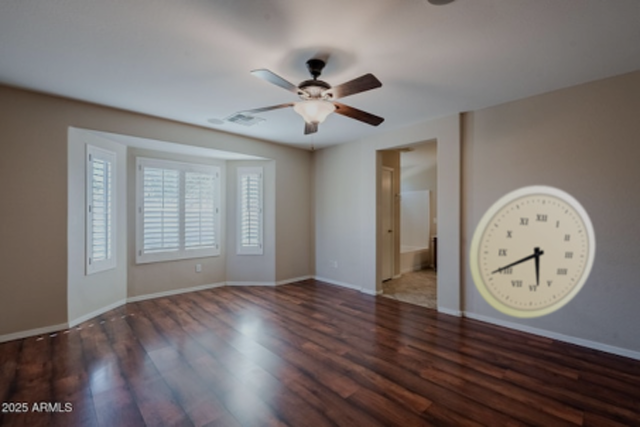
5:41
